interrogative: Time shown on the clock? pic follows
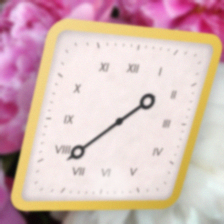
1:38
